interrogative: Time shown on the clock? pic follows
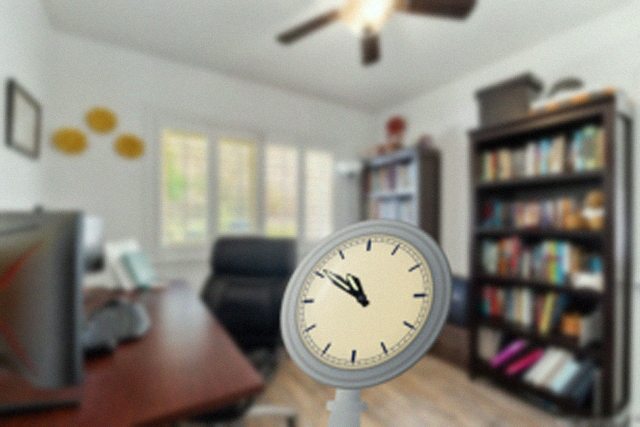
10:51
